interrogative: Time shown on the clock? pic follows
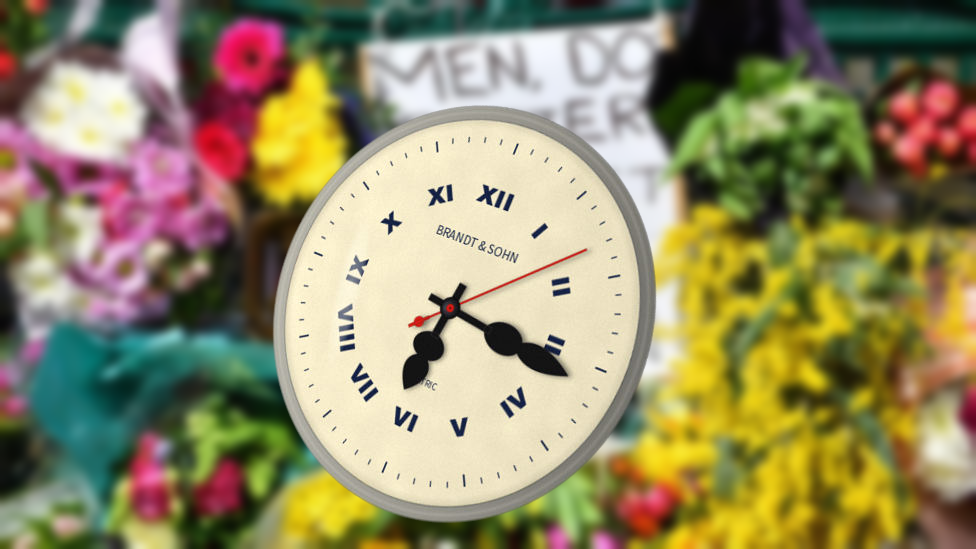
6:16:08
